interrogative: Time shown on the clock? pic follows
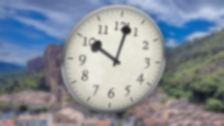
10:02
